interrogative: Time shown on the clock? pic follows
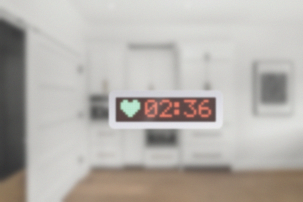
2:36
